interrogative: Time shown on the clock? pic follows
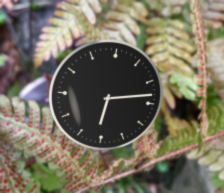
6:13
